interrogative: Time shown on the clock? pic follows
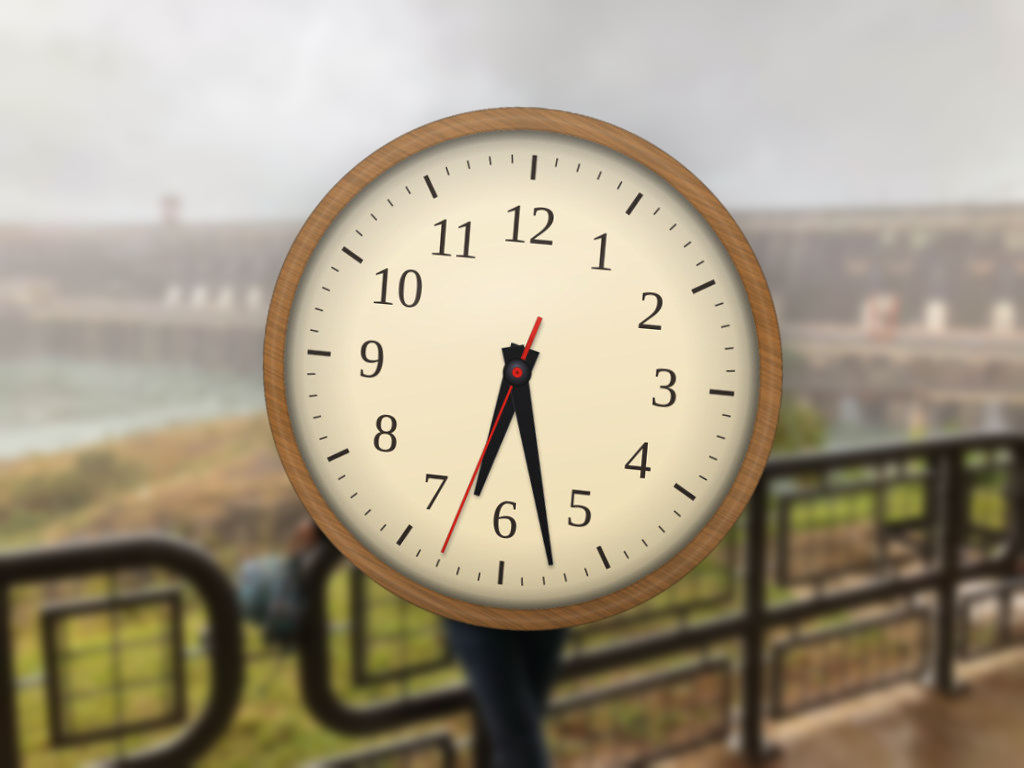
6:27:33
